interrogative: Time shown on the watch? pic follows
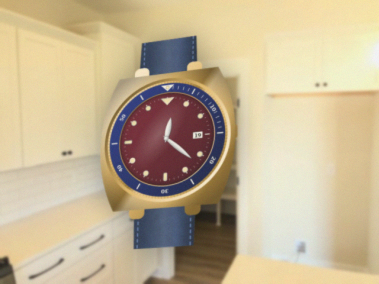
12:22
